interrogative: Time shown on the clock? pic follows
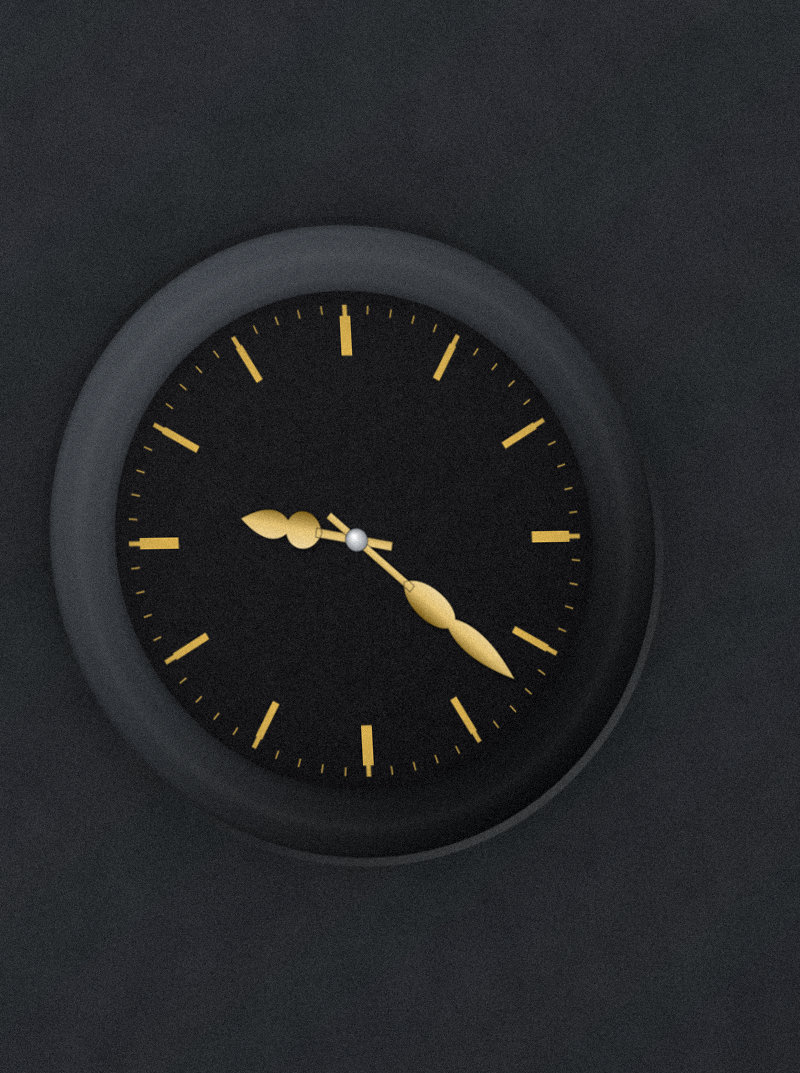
9:22
